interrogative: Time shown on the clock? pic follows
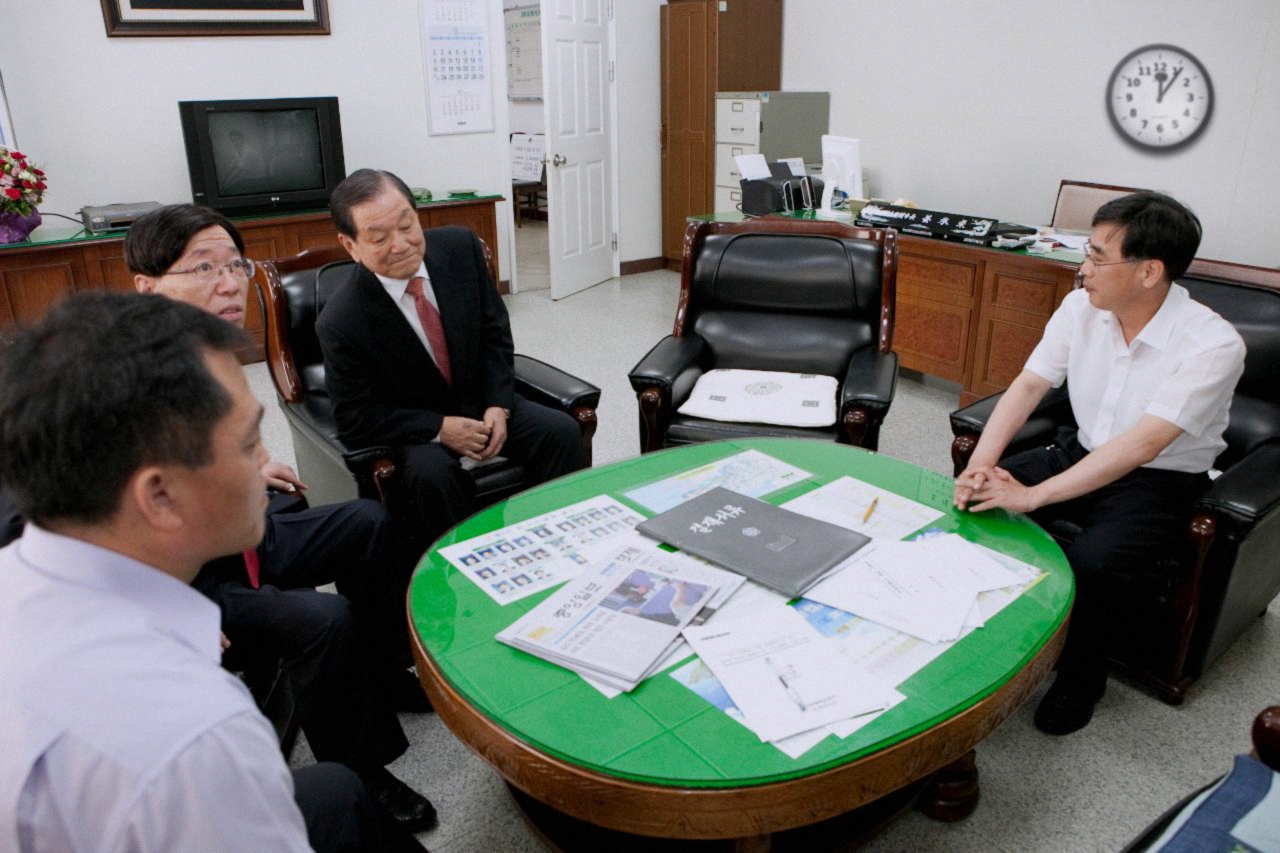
12:06
